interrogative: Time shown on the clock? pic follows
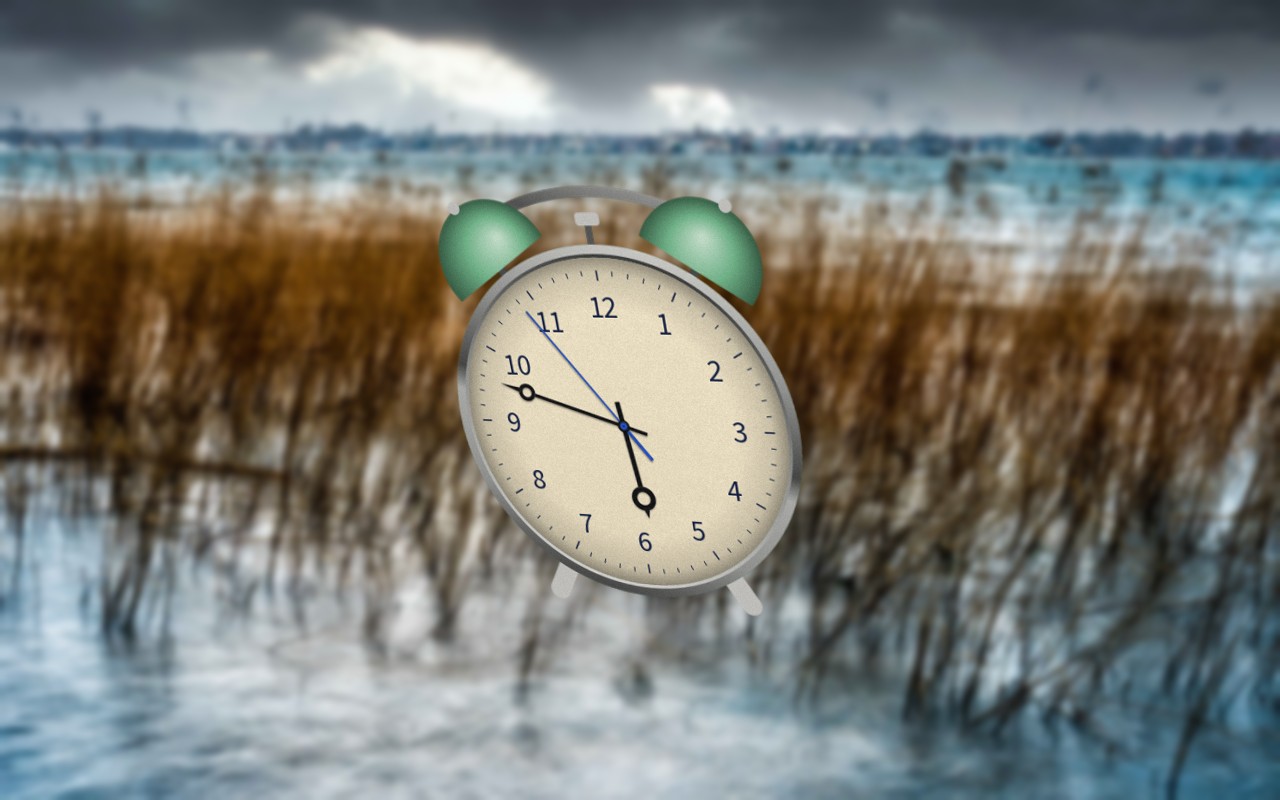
5:47:54
